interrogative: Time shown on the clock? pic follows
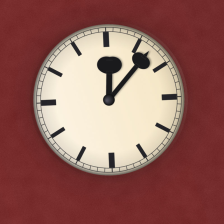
12:07
